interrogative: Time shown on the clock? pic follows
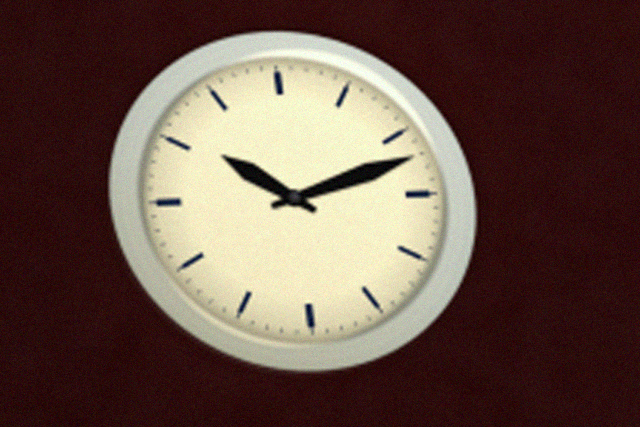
10:12
